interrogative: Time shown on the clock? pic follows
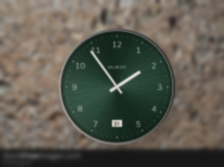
1:54
